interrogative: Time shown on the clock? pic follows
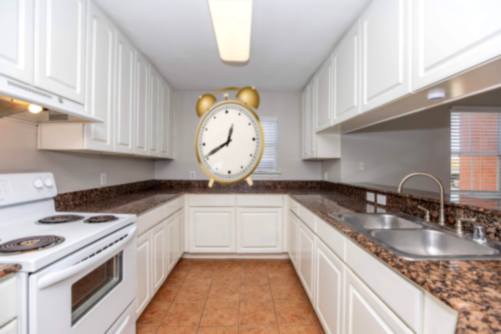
12:41
